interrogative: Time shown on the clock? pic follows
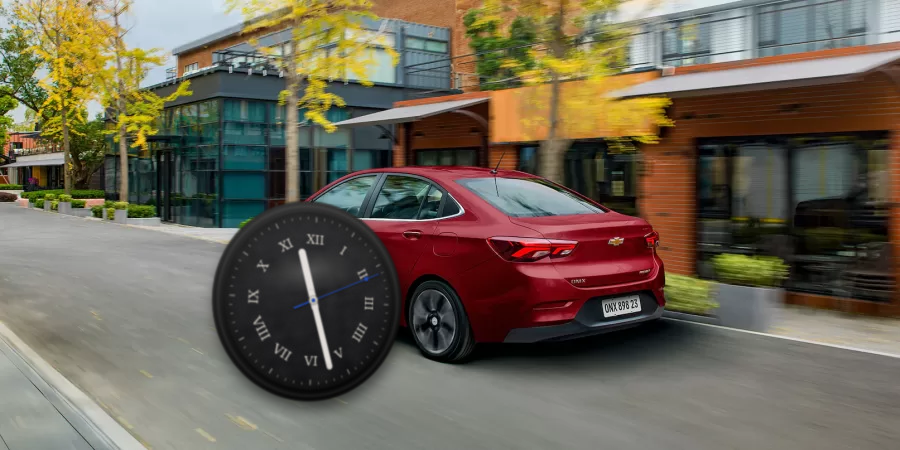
11:27:11
